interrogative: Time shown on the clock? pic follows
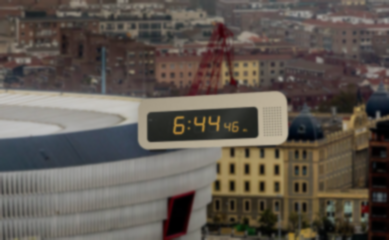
6:44
